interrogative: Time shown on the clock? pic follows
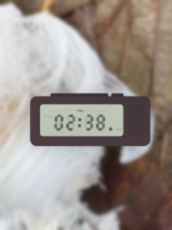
2:38
